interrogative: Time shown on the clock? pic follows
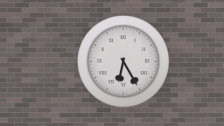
6:25
